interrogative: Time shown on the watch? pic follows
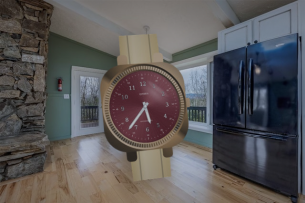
5:37
